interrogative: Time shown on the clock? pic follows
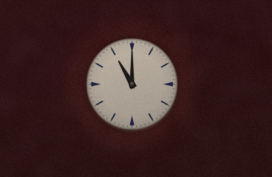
11:00
